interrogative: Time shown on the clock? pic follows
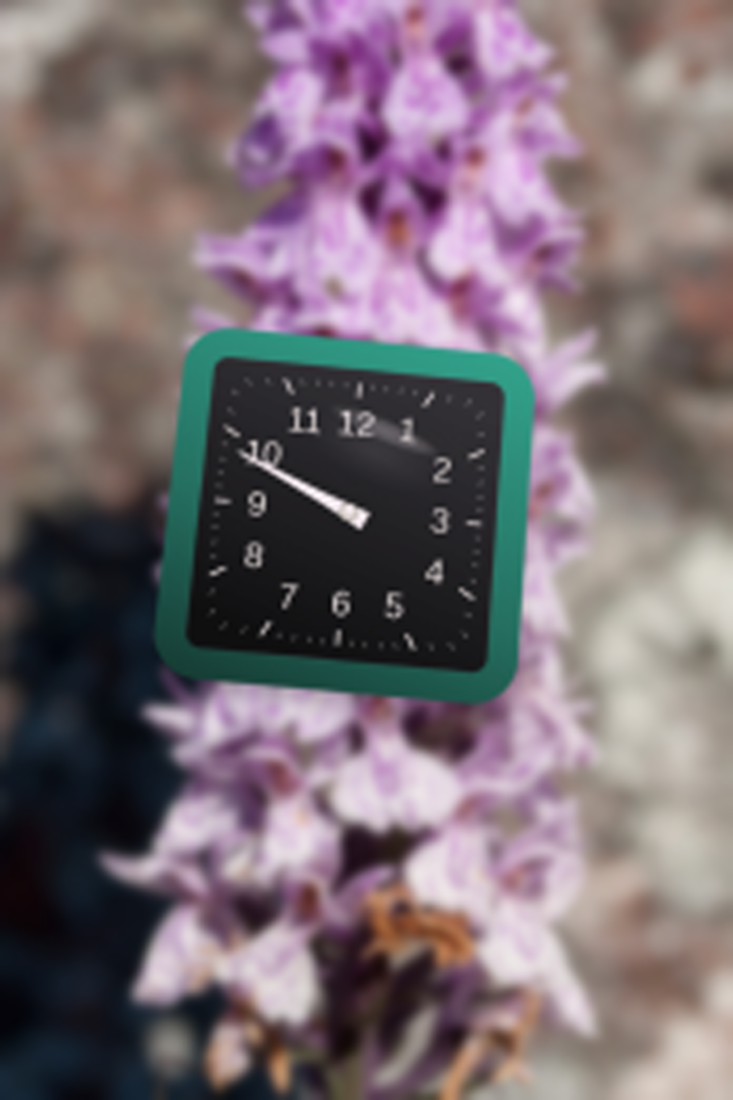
9:49
